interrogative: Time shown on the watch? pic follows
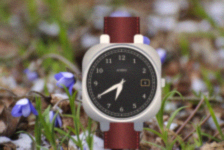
6:40
